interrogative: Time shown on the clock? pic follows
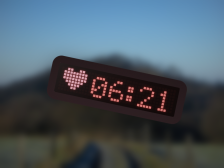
6:21
